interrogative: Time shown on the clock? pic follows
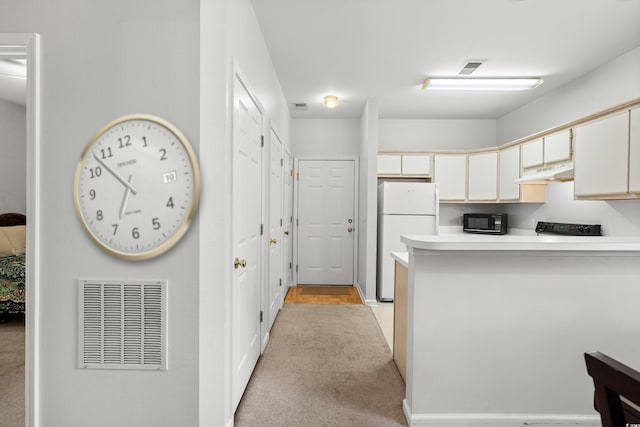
6:53
